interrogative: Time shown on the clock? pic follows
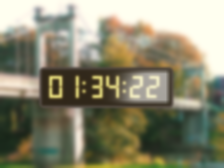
1:34:22
